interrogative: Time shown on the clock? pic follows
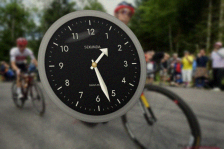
1:27
